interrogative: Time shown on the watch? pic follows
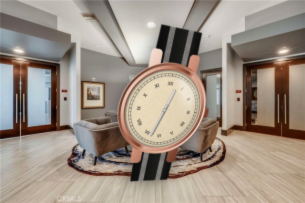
12:33
